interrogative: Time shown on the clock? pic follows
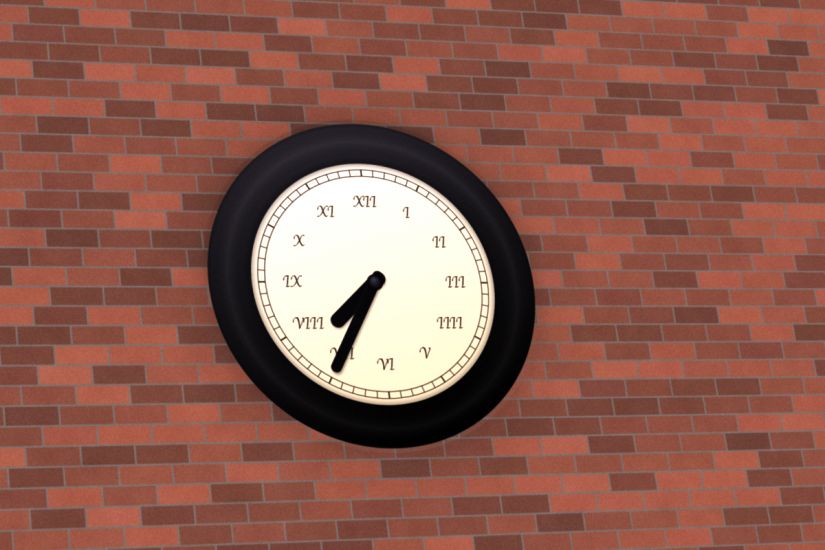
7:35
